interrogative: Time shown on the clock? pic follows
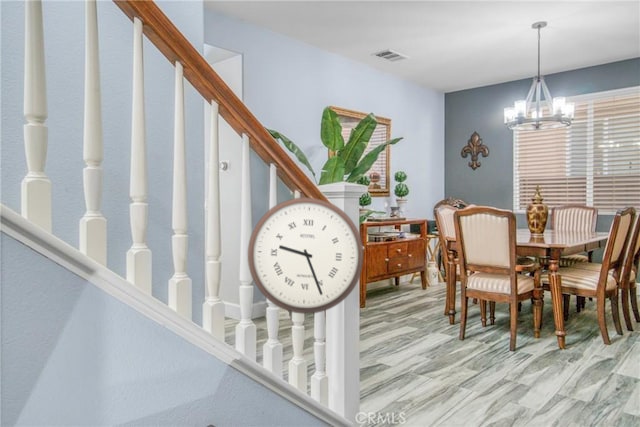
9:26
